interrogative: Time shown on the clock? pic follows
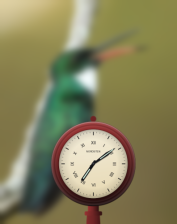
7:09
